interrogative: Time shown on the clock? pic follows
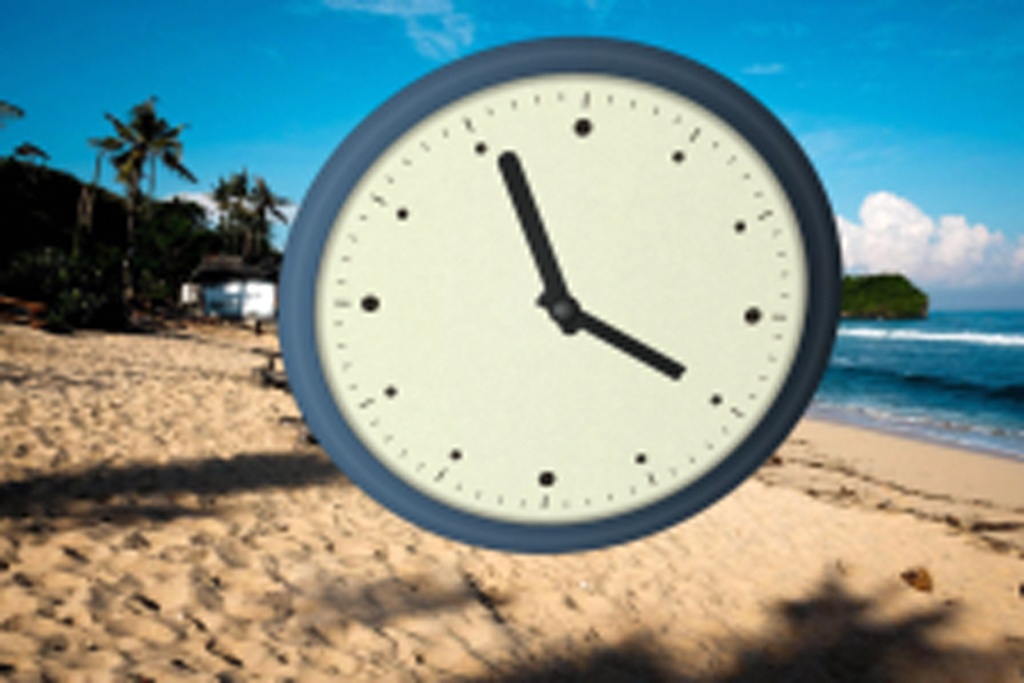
3:56
